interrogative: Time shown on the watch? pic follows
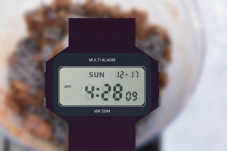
4:28:09
